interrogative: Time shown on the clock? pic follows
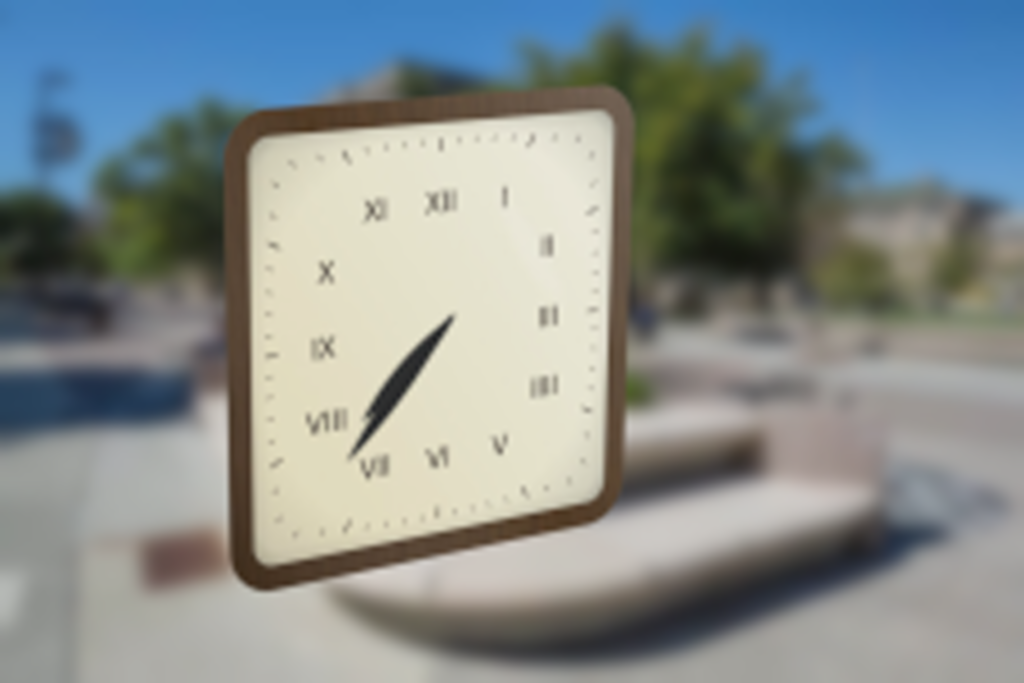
7:37
